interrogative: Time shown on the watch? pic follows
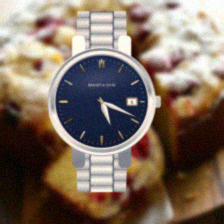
5:19
